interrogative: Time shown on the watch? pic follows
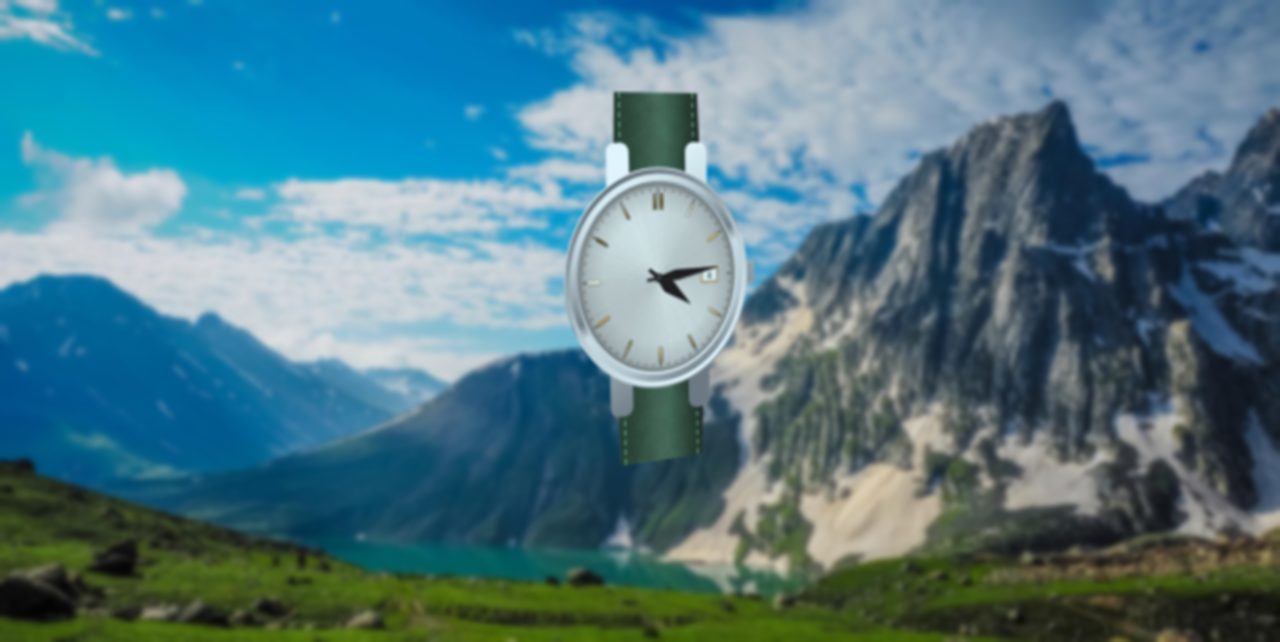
4:14
